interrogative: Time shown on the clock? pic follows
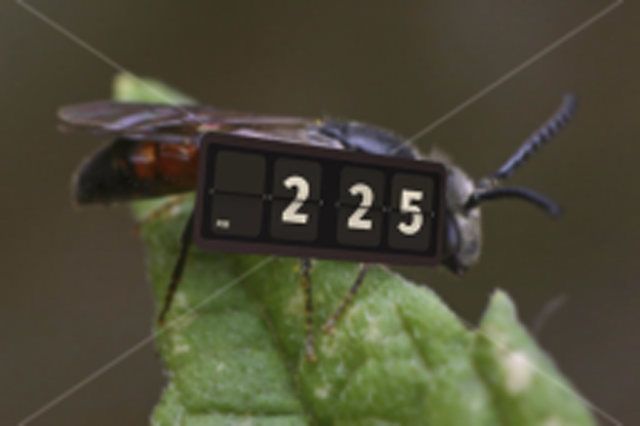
2:25
